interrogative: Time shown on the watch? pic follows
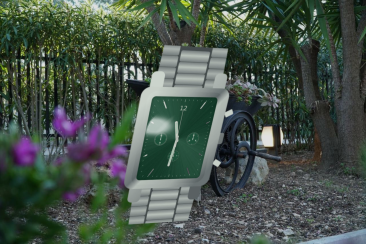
11:31
